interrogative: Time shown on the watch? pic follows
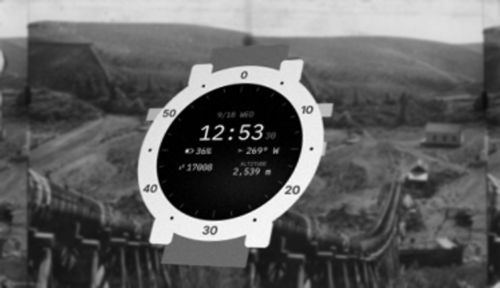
12:53
